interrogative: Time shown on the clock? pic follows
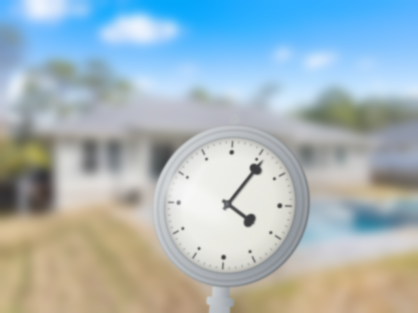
4:06
